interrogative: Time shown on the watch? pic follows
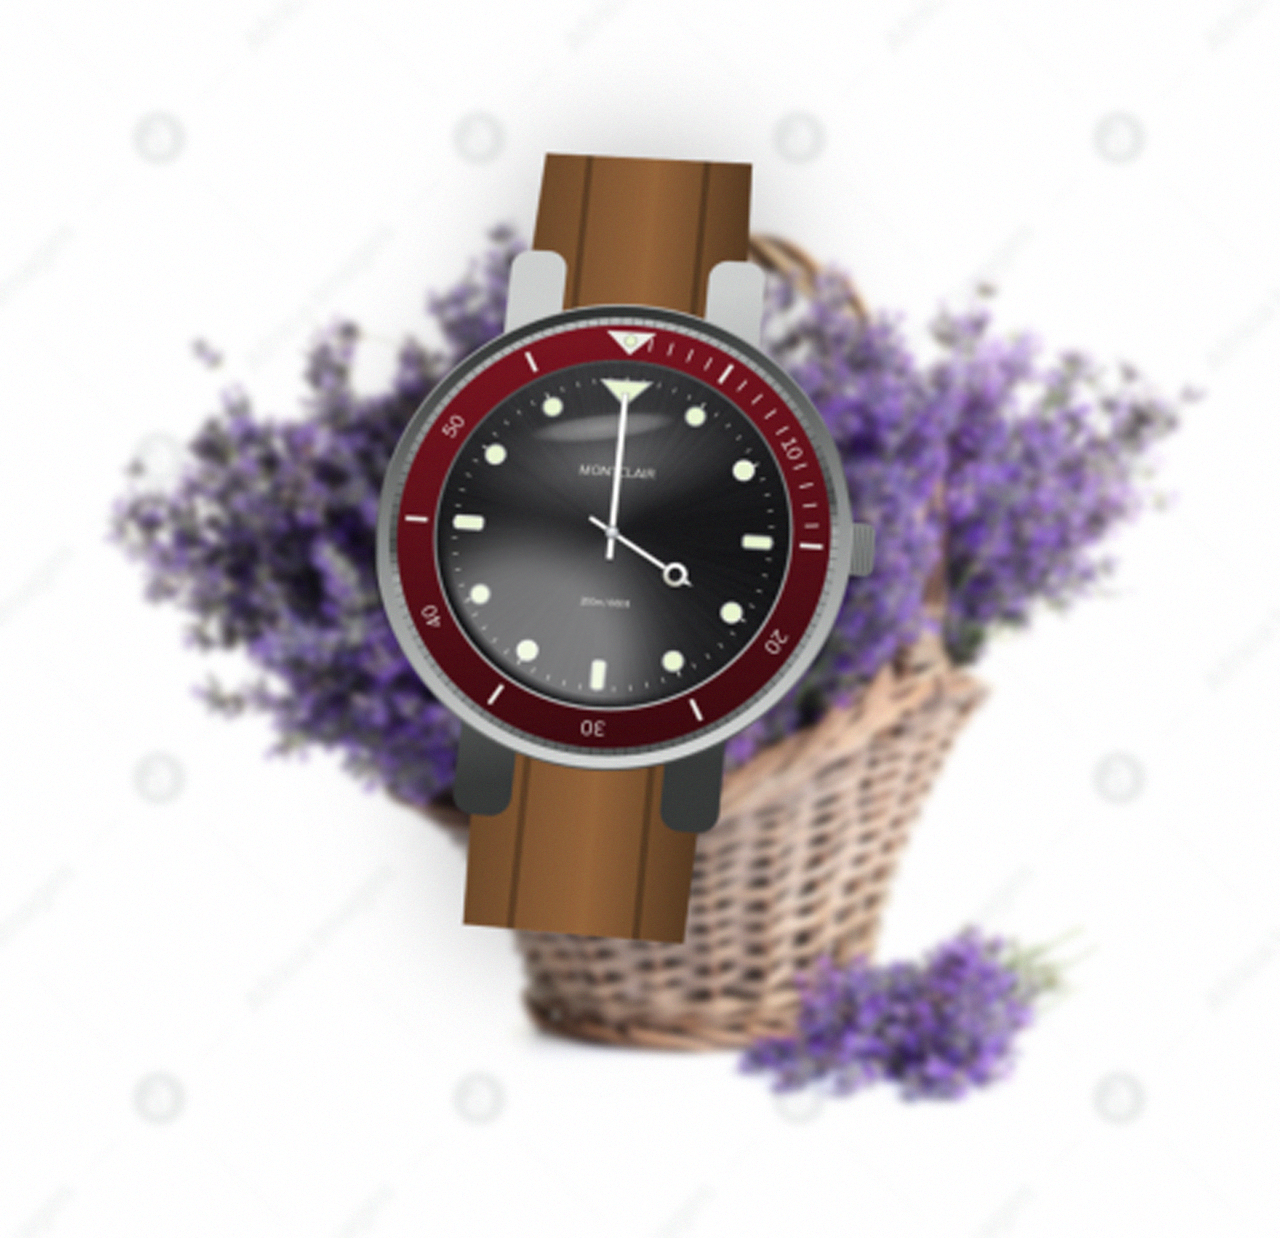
4:00
